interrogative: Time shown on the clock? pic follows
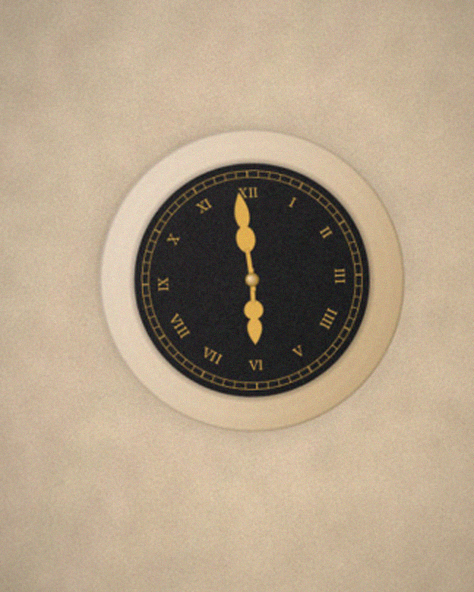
5:59
